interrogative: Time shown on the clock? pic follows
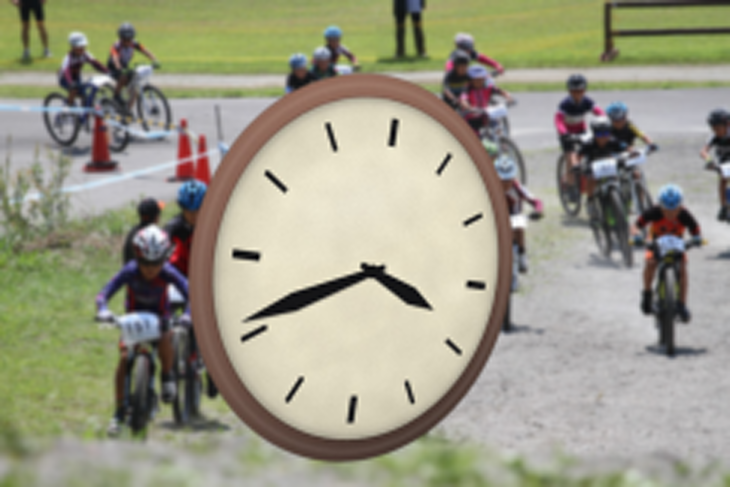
3:41
